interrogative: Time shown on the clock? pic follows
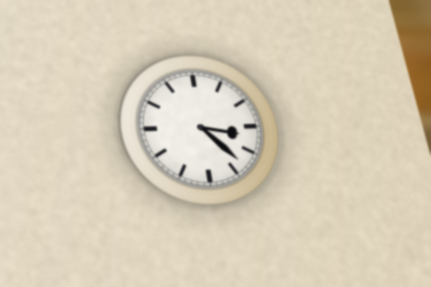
3:23
